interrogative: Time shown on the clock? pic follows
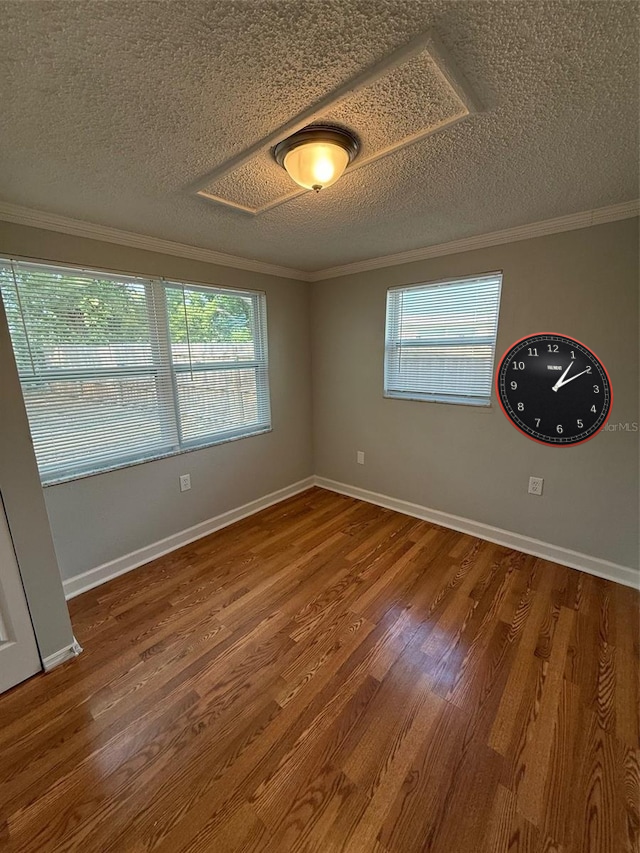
1:10
